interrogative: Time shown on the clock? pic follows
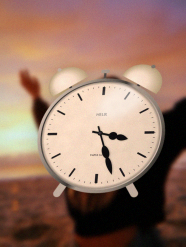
3:27
